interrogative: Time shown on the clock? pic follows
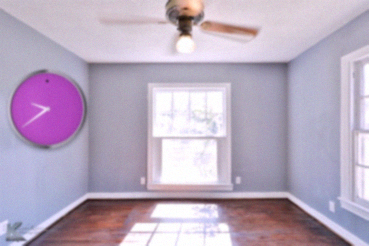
9:39
